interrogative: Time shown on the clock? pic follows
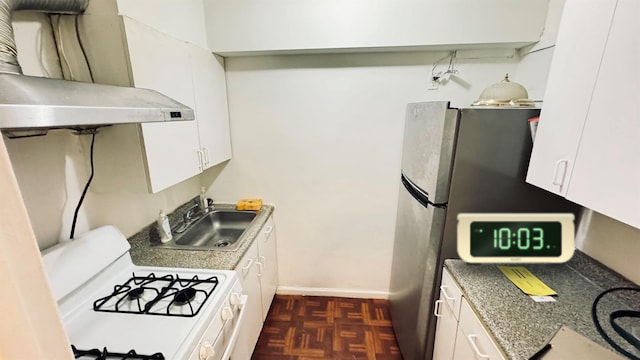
10:03
